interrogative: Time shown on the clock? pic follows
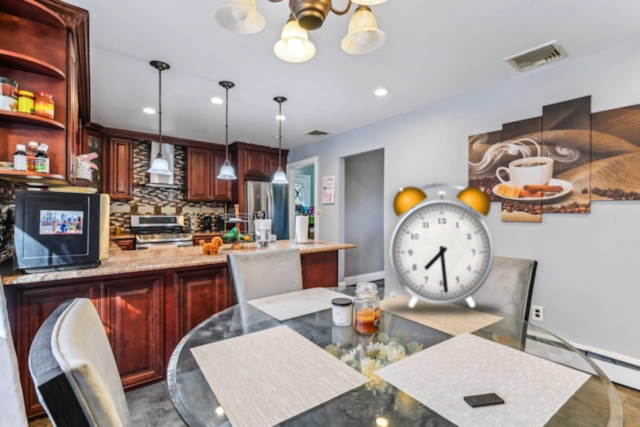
7:29
